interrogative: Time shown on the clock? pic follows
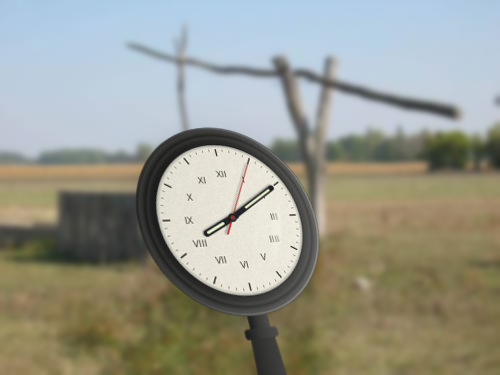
8:10:05
